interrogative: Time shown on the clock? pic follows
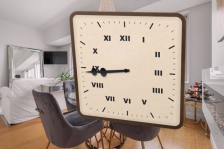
8:44
